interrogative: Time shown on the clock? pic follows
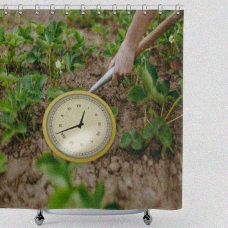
12:42
